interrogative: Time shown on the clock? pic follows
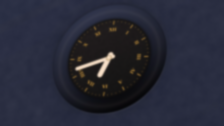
6:42
